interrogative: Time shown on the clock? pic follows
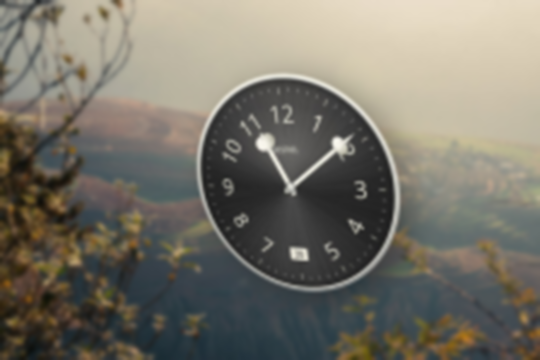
11:09
